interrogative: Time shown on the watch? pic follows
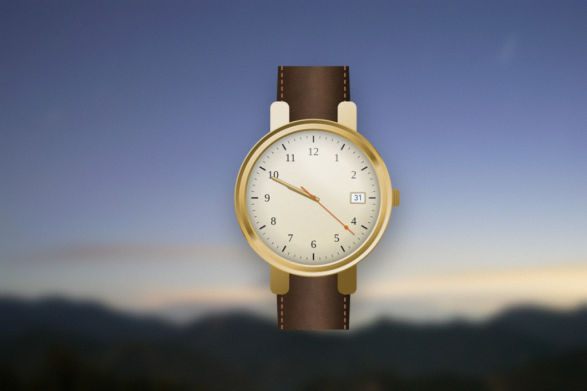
9:49:22
